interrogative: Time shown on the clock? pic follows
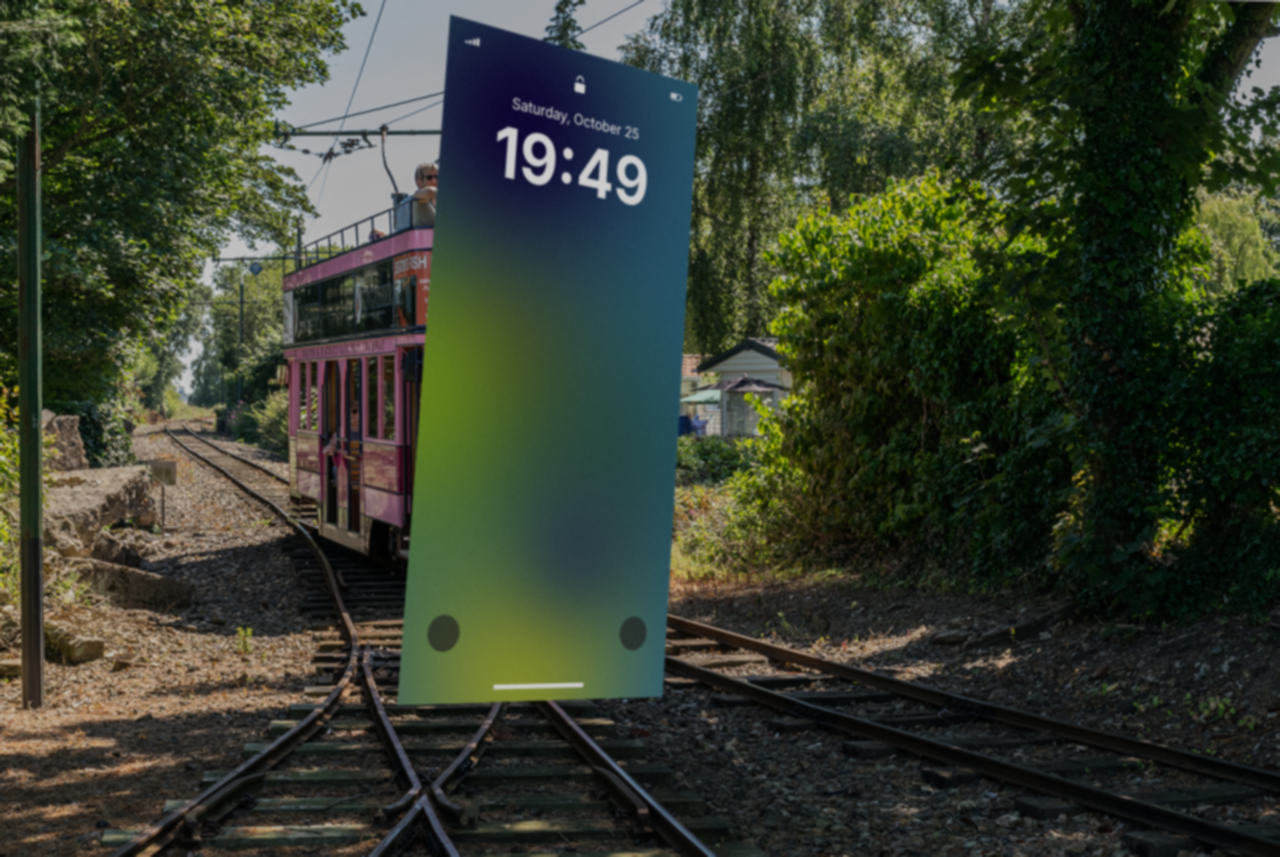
19:49
